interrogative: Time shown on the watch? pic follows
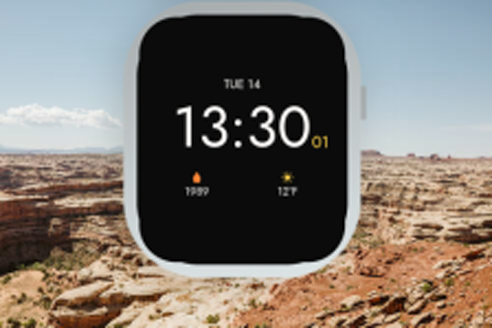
13:30:01
